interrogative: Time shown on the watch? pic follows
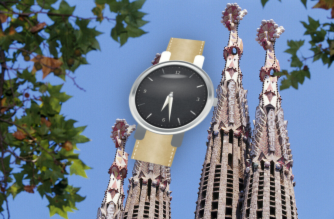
6:28
